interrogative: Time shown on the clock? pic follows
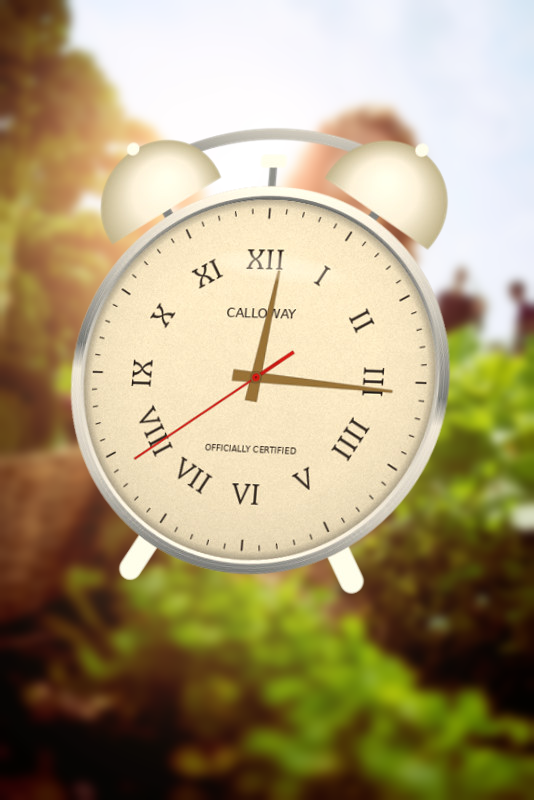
12:15:39
